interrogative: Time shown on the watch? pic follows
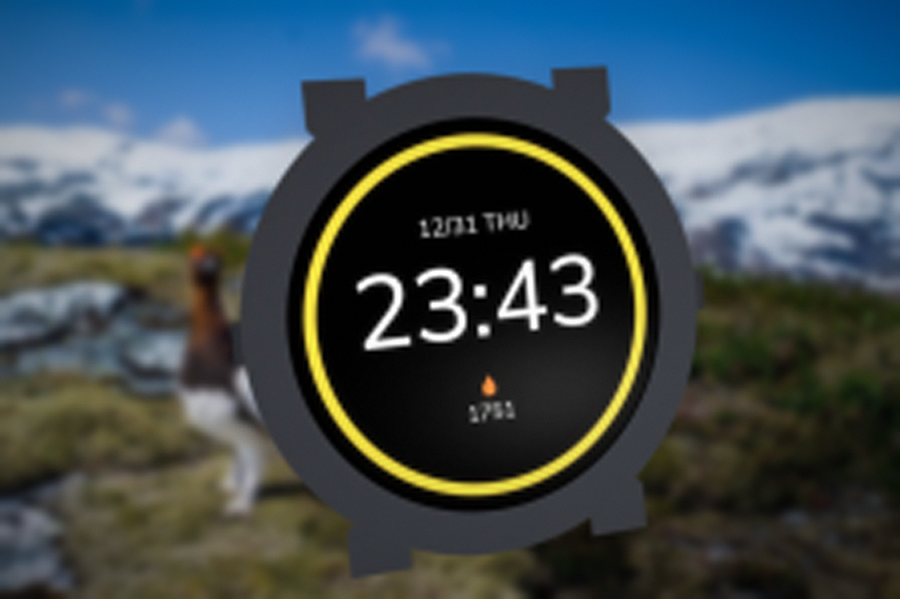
23:43
